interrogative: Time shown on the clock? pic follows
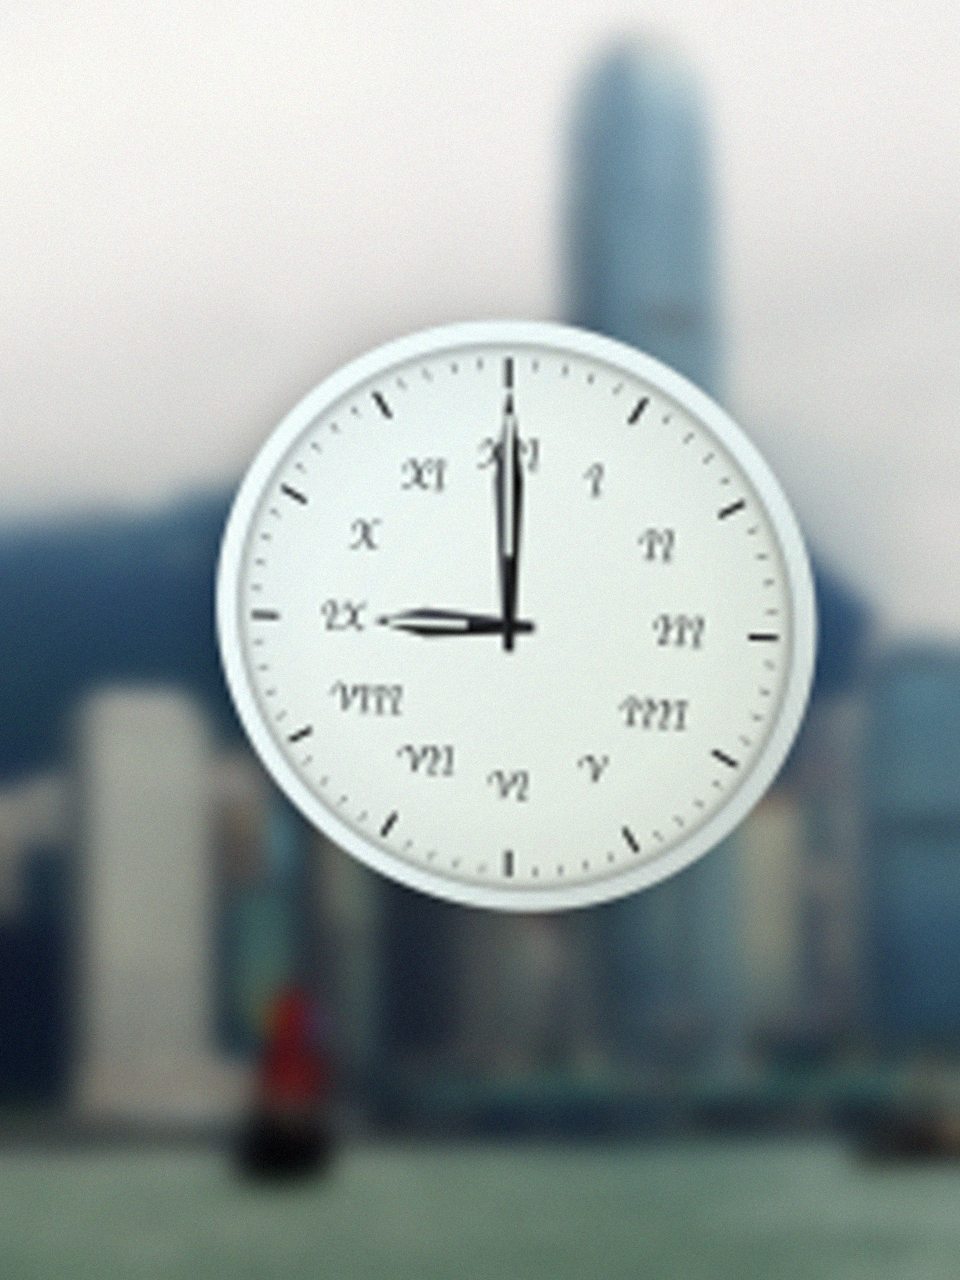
9:00
